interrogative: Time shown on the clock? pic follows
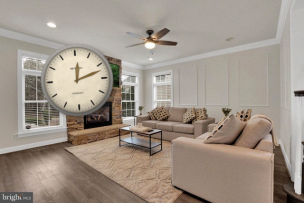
12:12
